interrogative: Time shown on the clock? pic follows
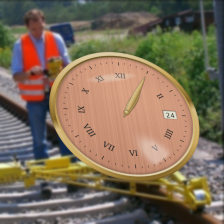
1:05
